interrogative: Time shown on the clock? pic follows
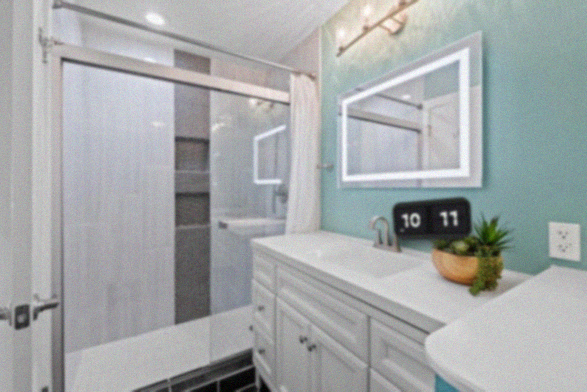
10:11
